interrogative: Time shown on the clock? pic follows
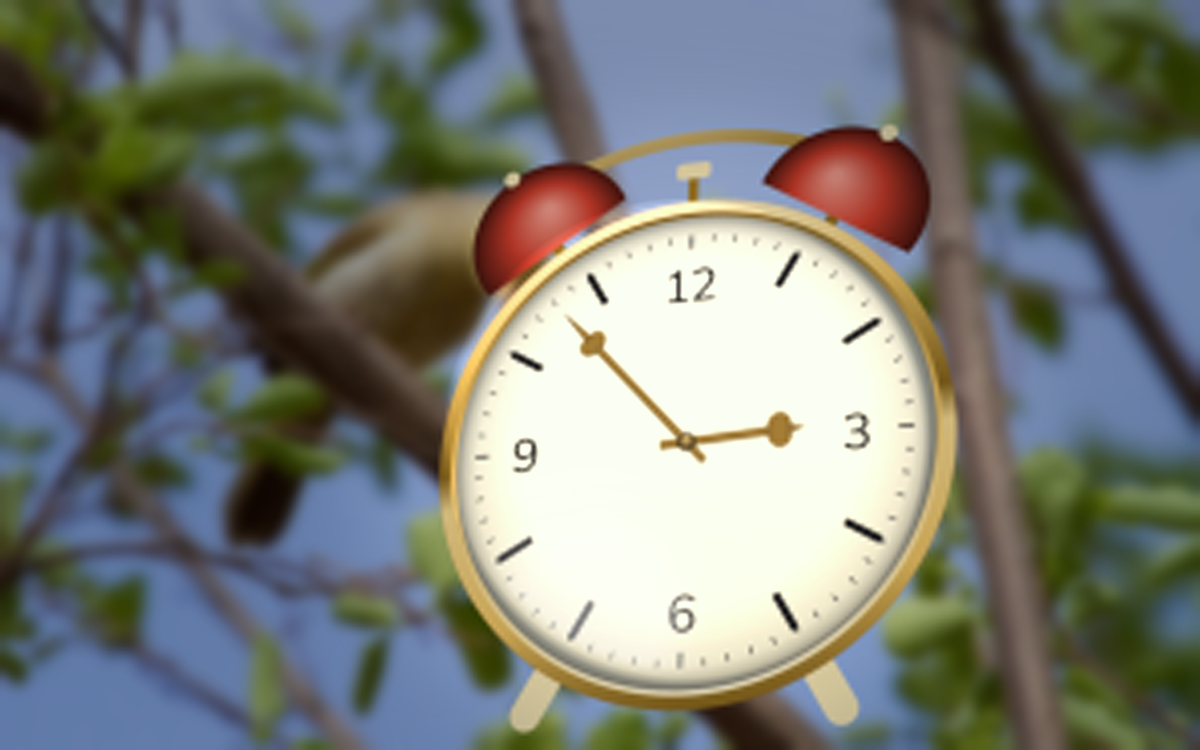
2:53
